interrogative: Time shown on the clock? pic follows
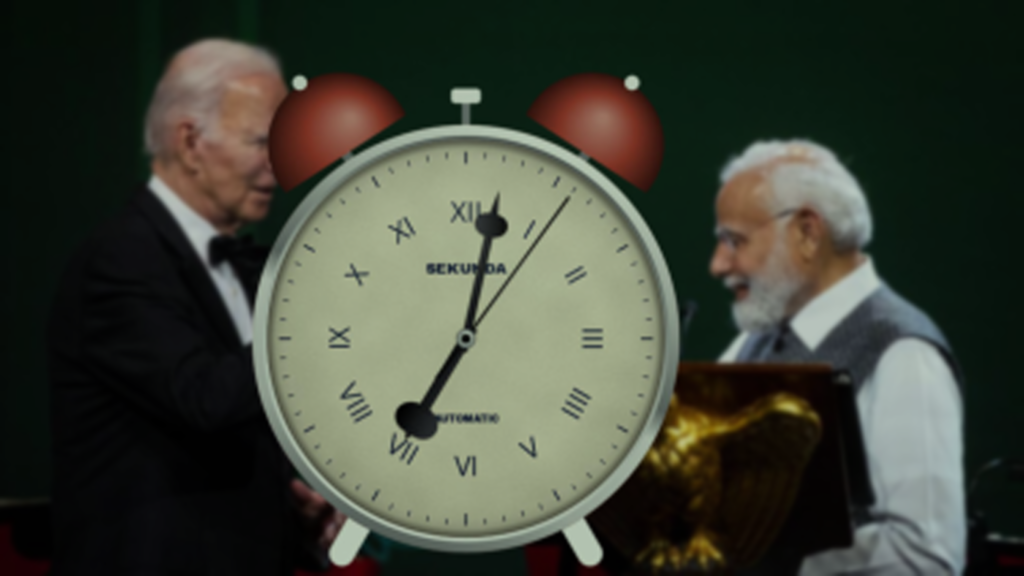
7:02:06
